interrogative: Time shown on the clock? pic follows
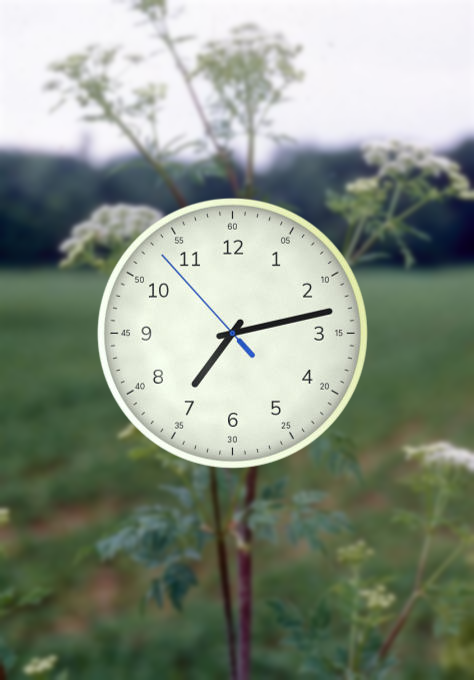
7:12:53
